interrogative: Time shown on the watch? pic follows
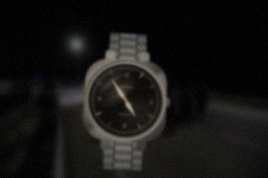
4:54
